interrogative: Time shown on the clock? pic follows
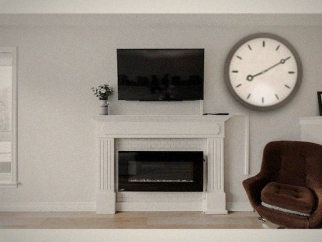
8:10
